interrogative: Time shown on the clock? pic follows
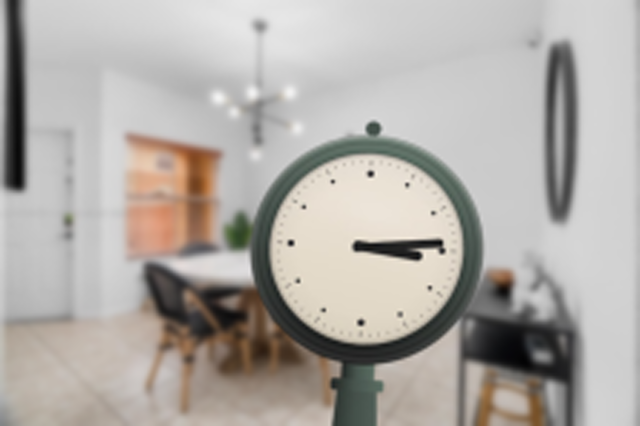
3:14
